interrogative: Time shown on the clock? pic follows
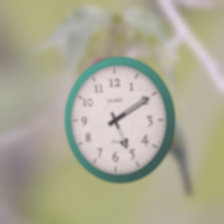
5:10
